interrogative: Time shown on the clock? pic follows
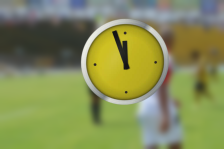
11:57
